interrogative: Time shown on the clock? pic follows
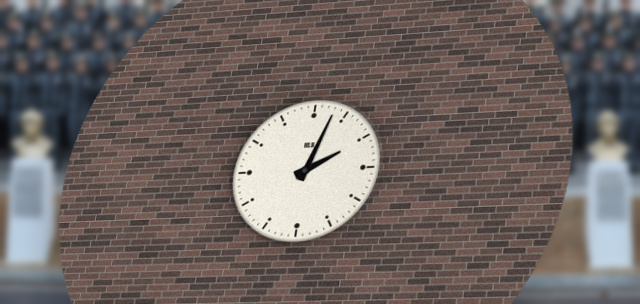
2:03
